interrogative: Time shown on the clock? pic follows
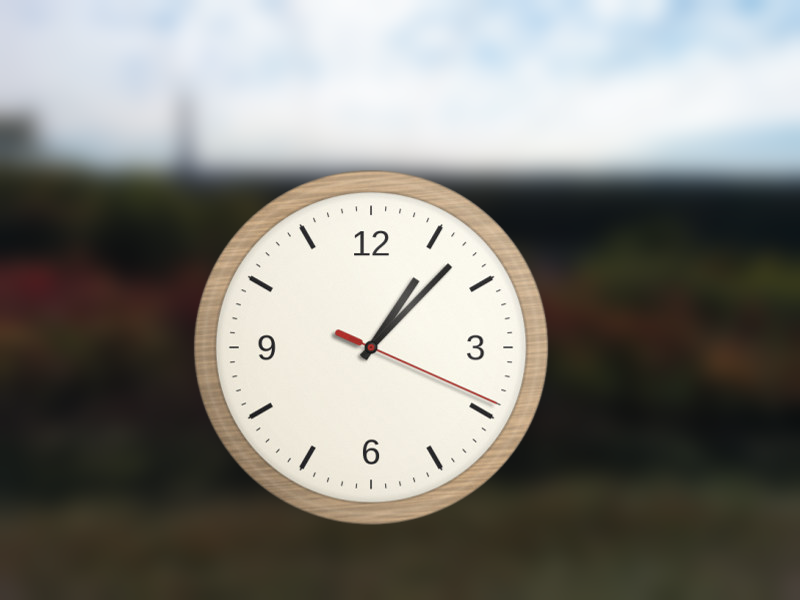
1:07:19
